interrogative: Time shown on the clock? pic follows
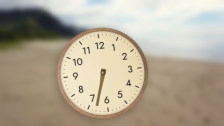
6:33
